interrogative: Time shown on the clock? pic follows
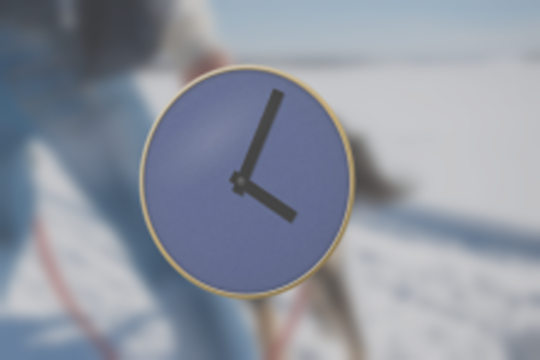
4:04
